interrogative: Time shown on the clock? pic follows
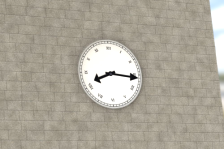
8:16
